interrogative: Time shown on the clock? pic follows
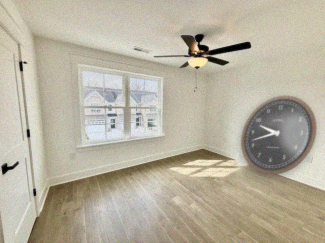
9:42
